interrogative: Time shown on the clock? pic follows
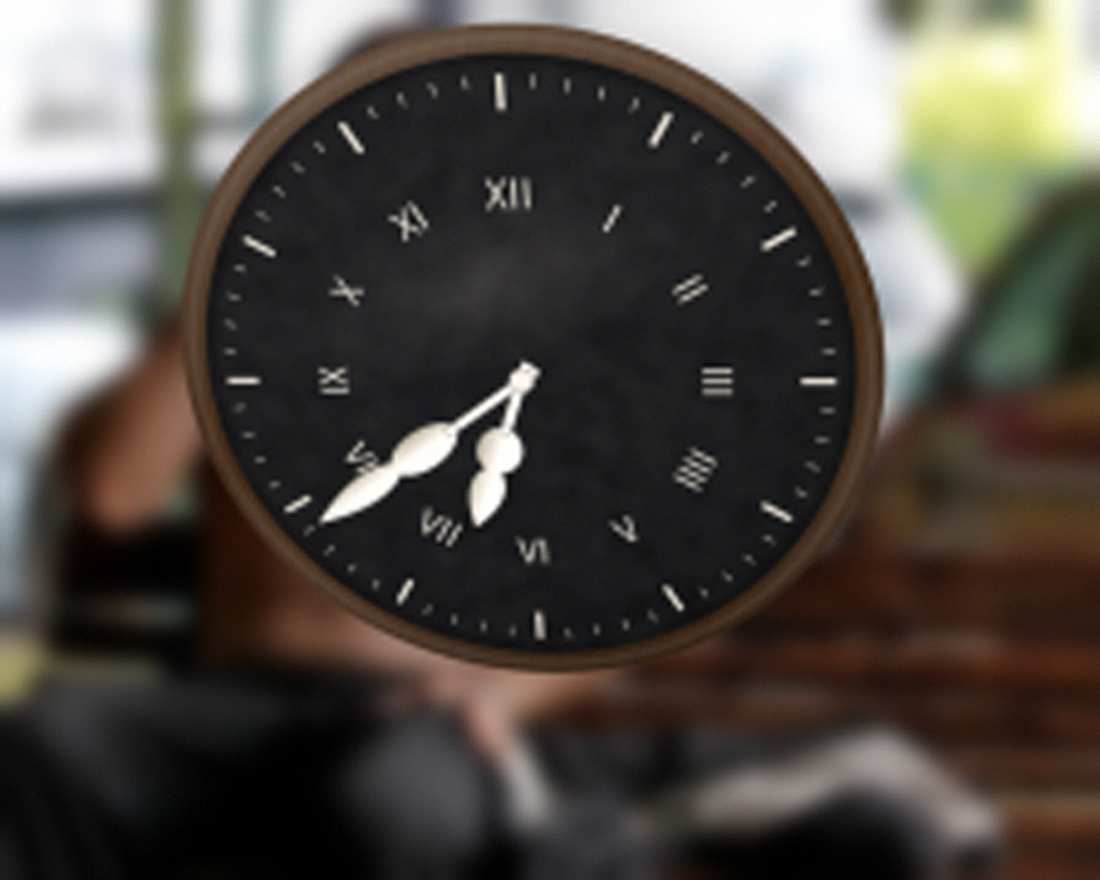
6:39
